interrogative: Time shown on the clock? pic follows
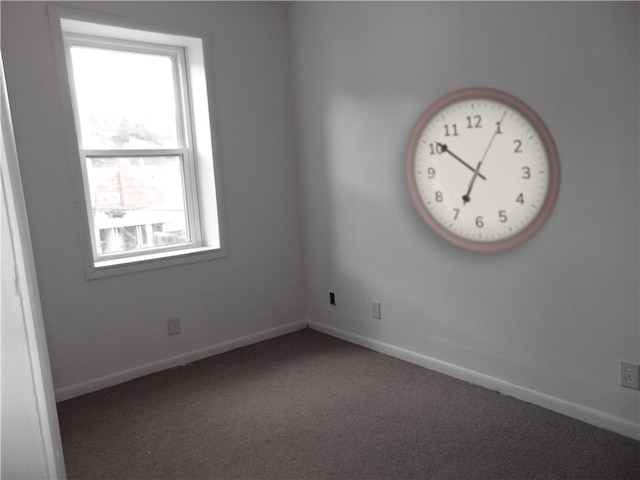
6:51:05
